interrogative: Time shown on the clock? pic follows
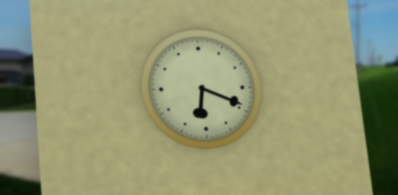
6:19
